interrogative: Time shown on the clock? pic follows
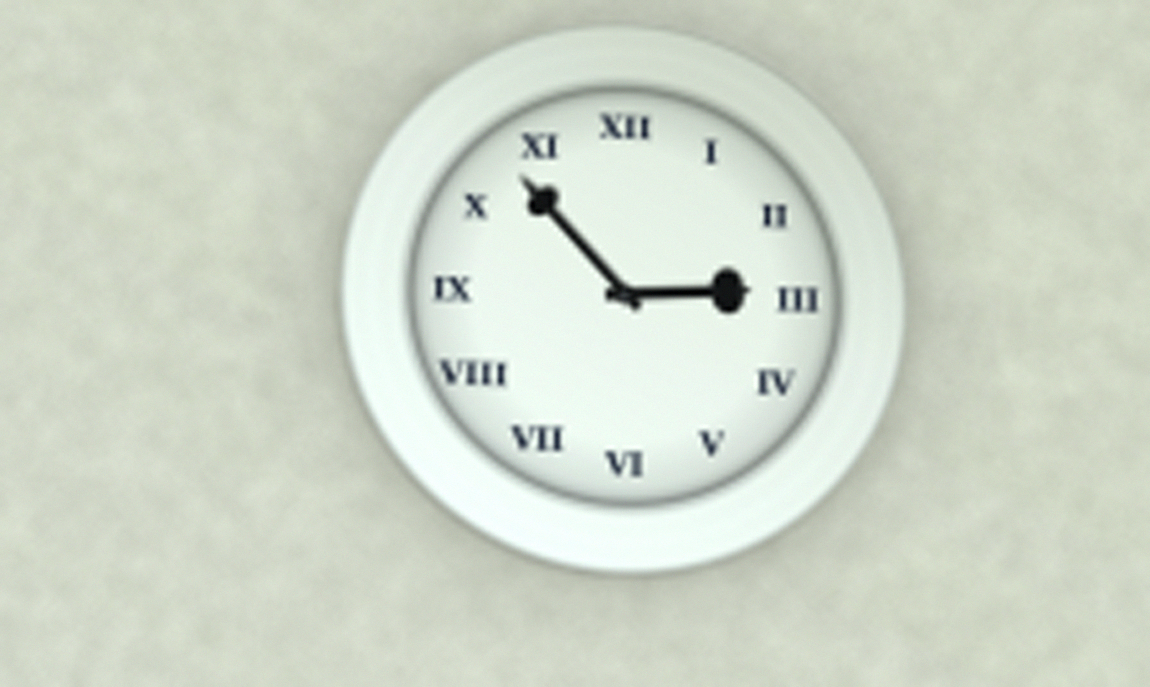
2:53
